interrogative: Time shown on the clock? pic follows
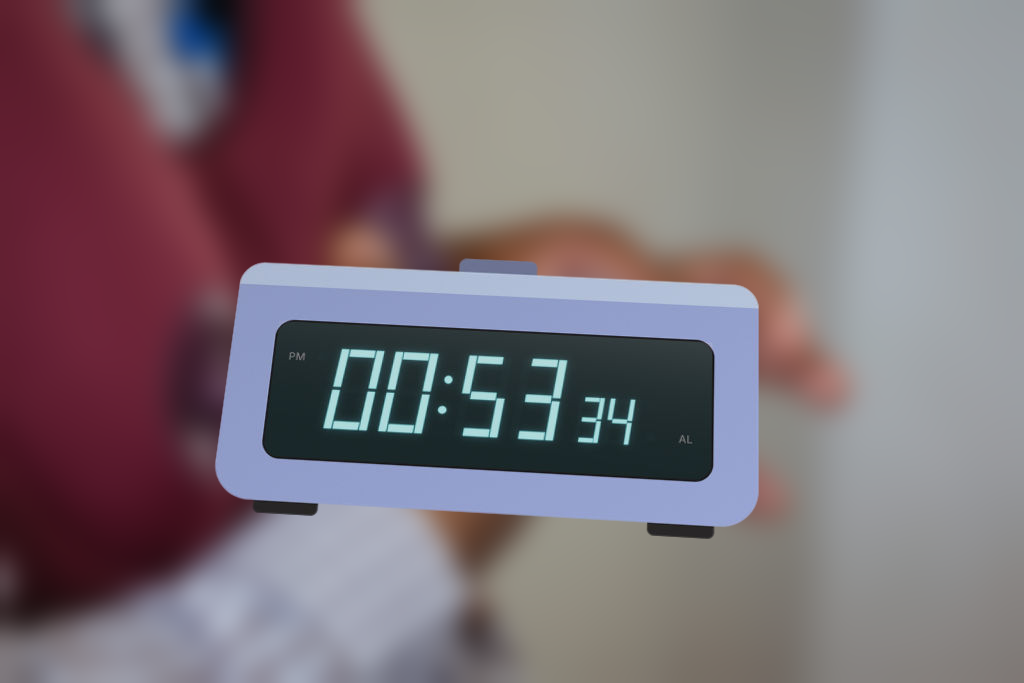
0:53:34
